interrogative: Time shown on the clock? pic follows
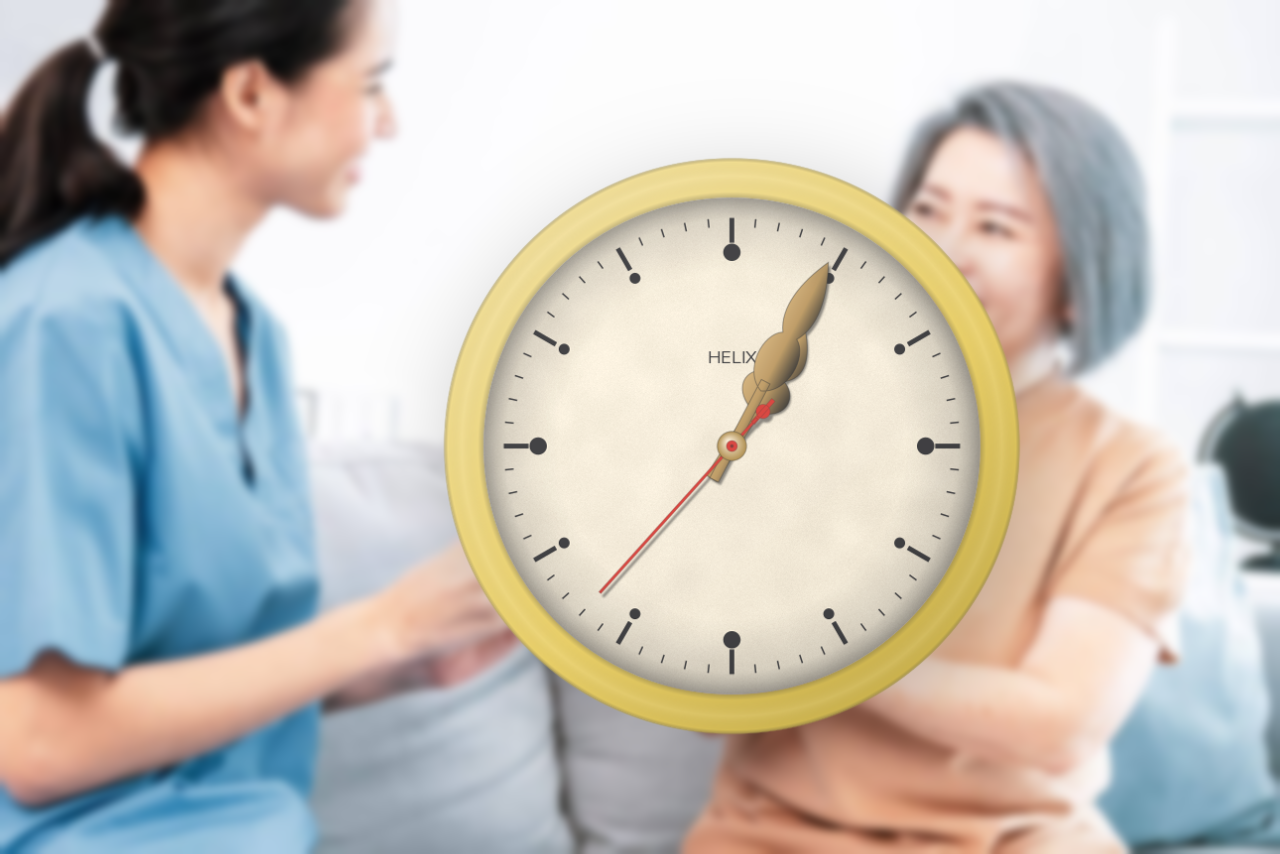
1:04:37
